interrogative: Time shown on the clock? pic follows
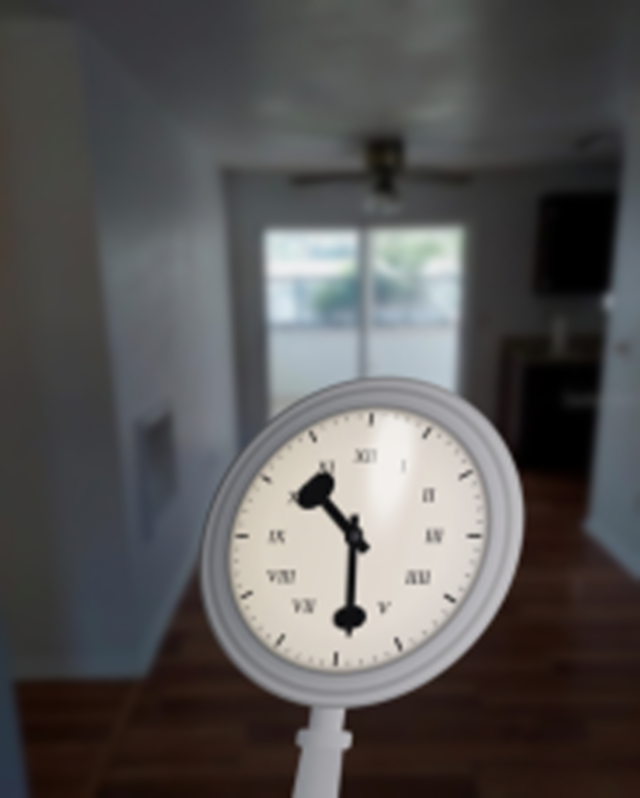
10:29
